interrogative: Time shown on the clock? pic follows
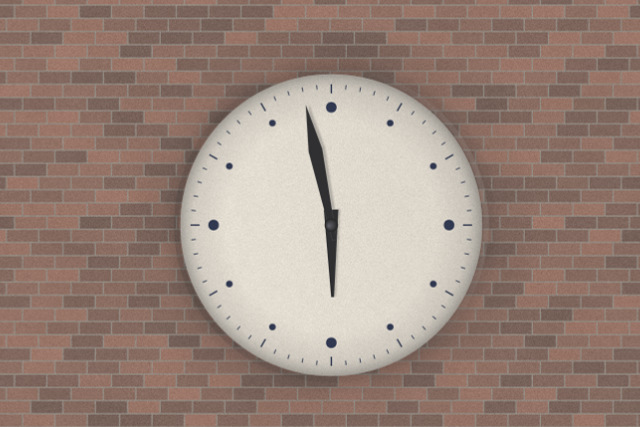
5:58
